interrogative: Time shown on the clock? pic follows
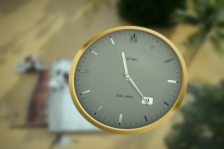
11:23
